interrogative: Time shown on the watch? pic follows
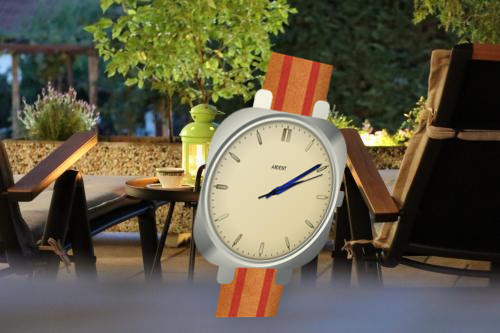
2:09:11
